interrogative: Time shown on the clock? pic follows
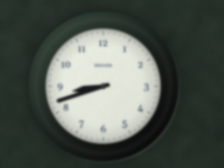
8:42
